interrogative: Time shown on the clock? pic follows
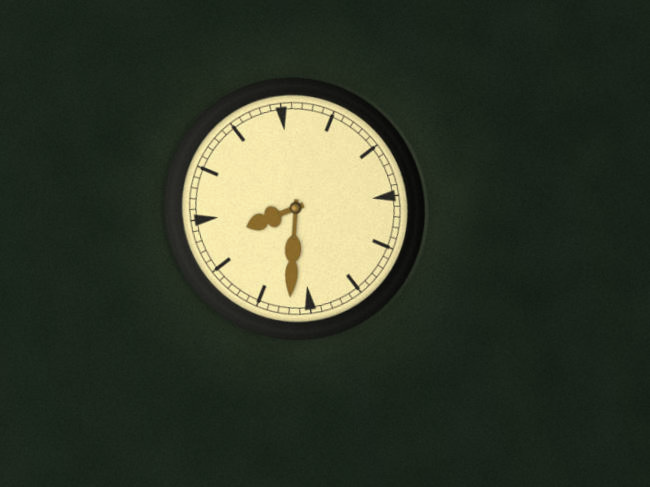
8:32
